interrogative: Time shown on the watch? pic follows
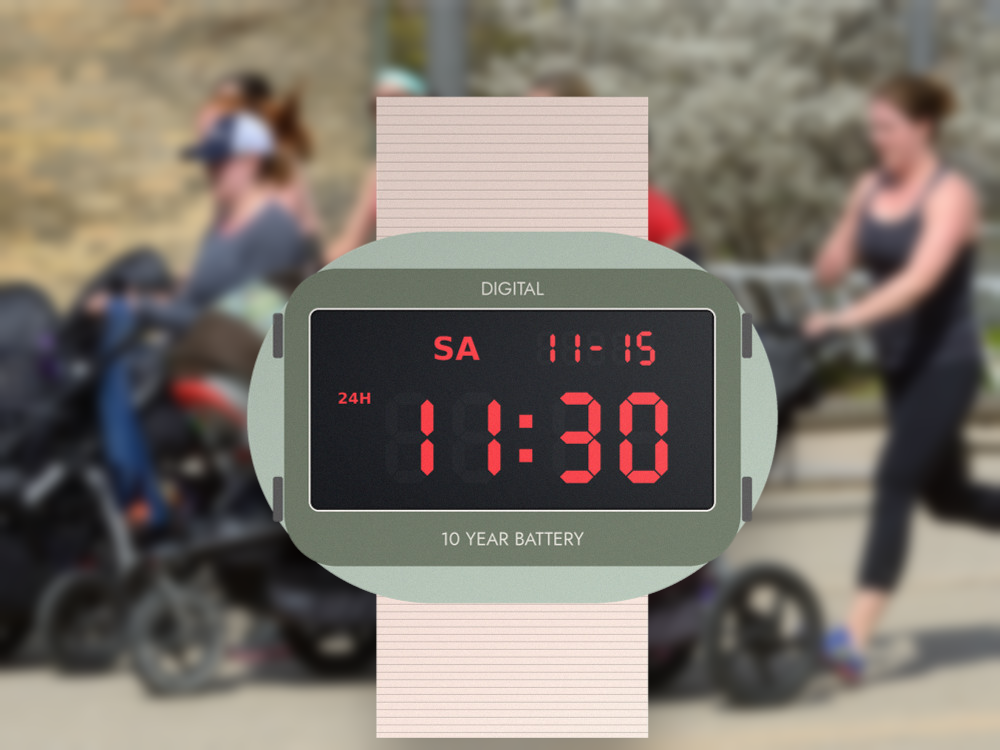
11:30
